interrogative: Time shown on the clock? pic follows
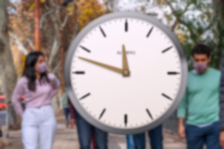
11:48
